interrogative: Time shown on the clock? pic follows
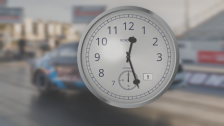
12:27
